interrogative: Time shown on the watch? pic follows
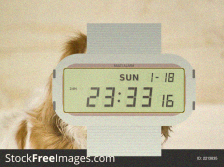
23:33:16
